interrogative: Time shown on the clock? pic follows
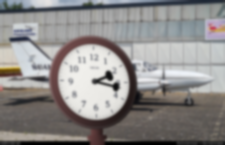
2:17
